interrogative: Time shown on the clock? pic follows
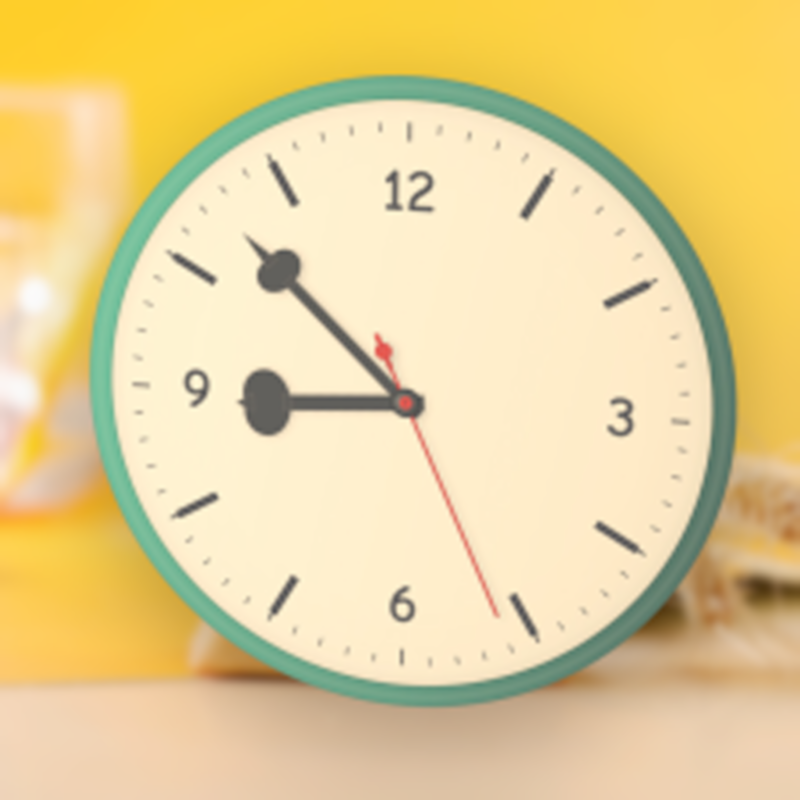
8:52:26
